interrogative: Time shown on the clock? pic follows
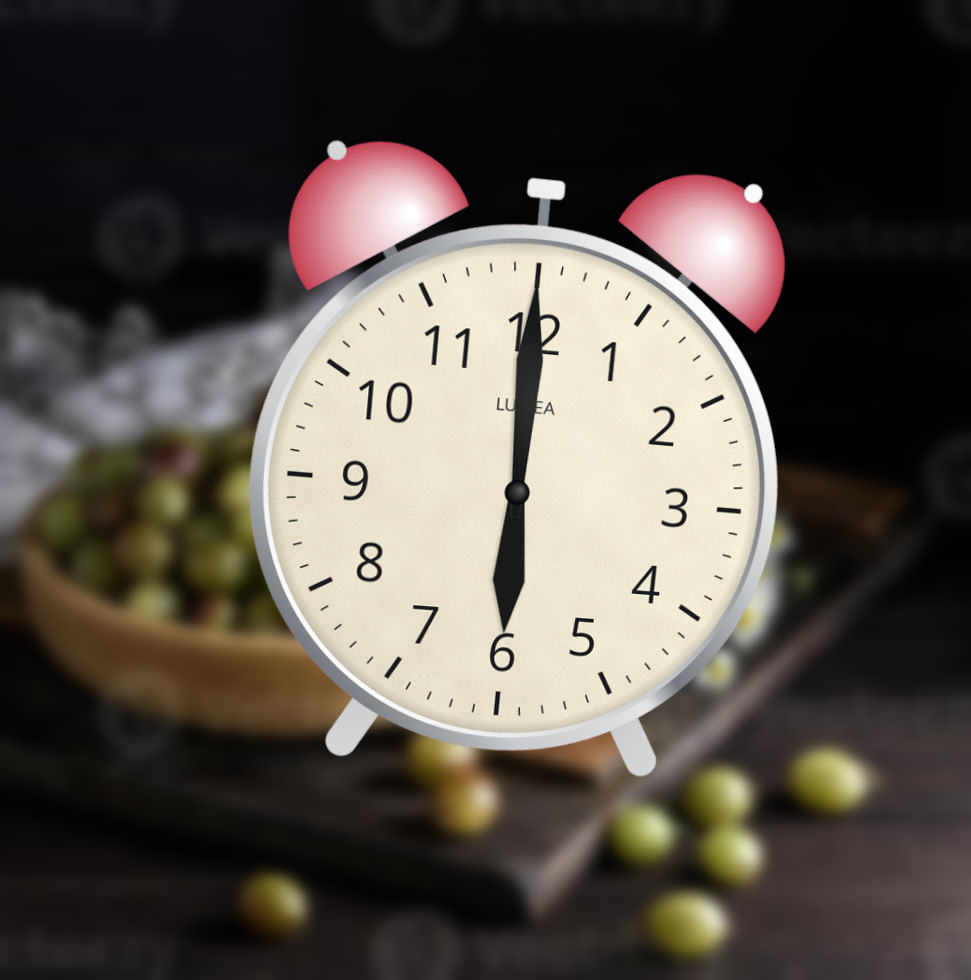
6:00
